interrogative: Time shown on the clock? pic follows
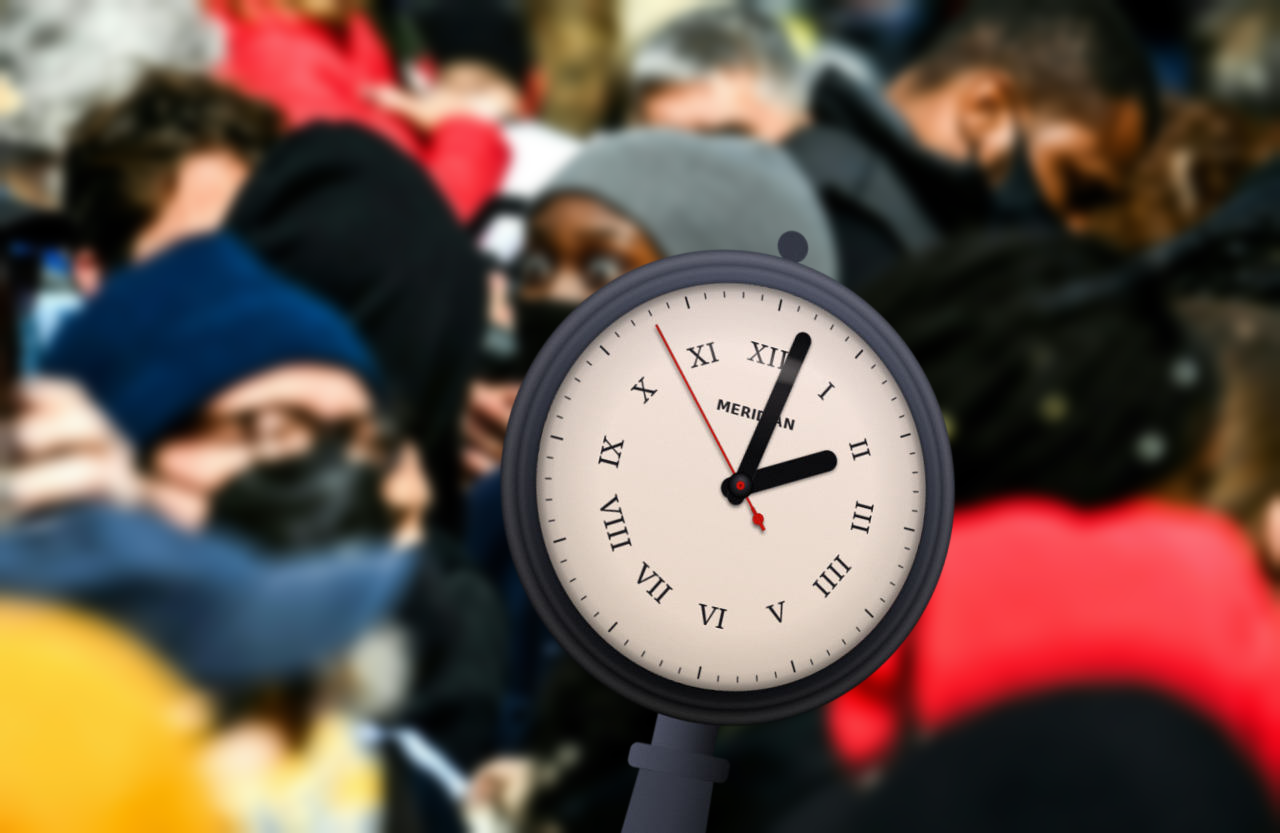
2:01:53
